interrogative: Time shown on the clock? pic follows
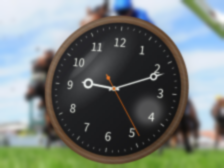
9:11:24
